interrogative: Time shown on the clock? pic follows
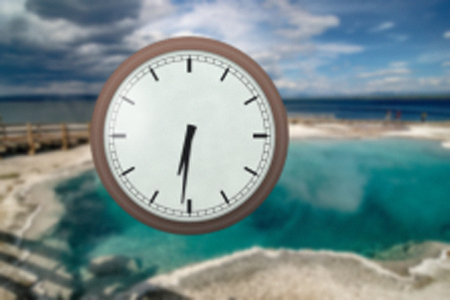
6:31
